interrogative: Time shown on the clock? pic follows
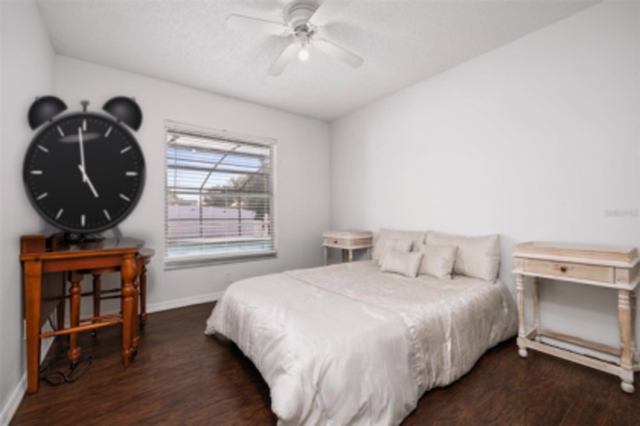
4:59
